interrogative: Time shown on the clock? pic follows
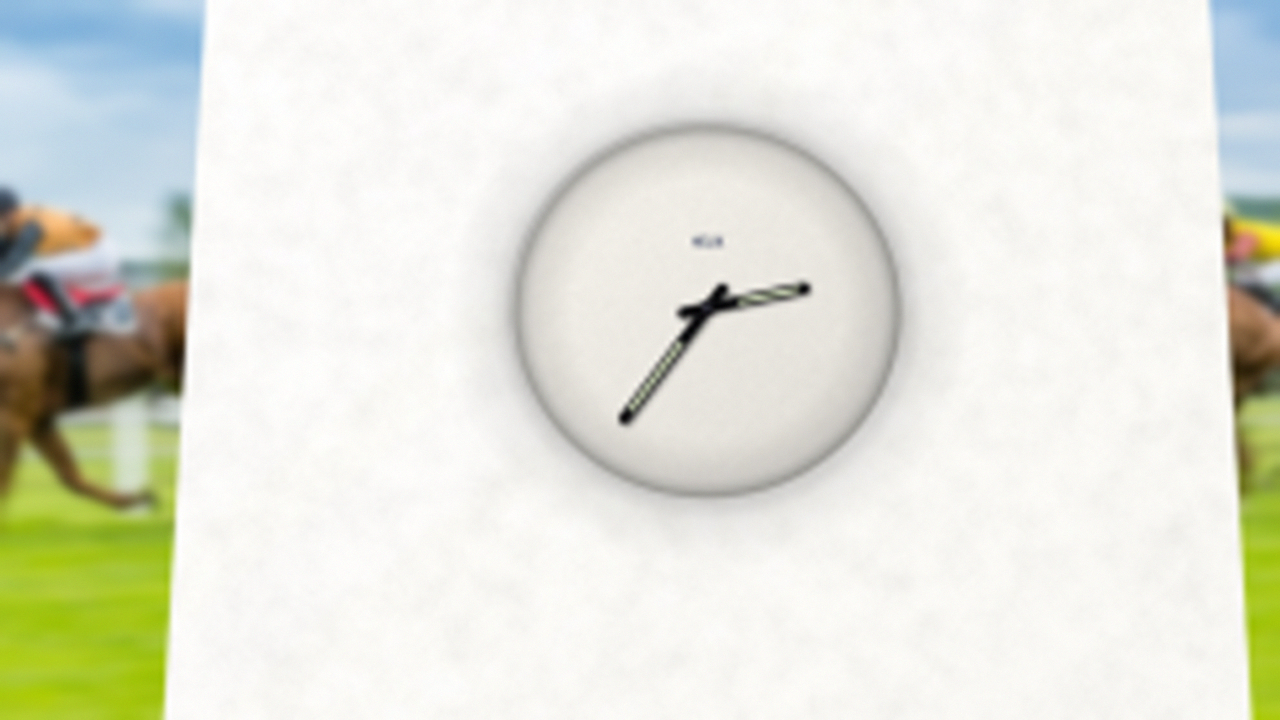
2:36
